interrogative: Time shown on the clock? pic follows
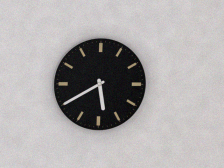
5:40
